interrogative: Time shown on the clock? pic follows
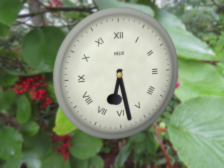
6:28
